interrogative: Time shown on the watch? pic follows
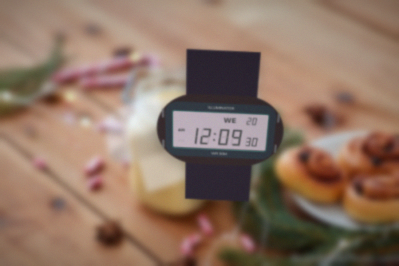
12:09
